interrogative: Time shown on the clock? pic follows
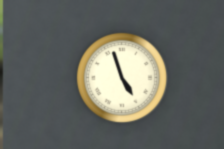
4:57
